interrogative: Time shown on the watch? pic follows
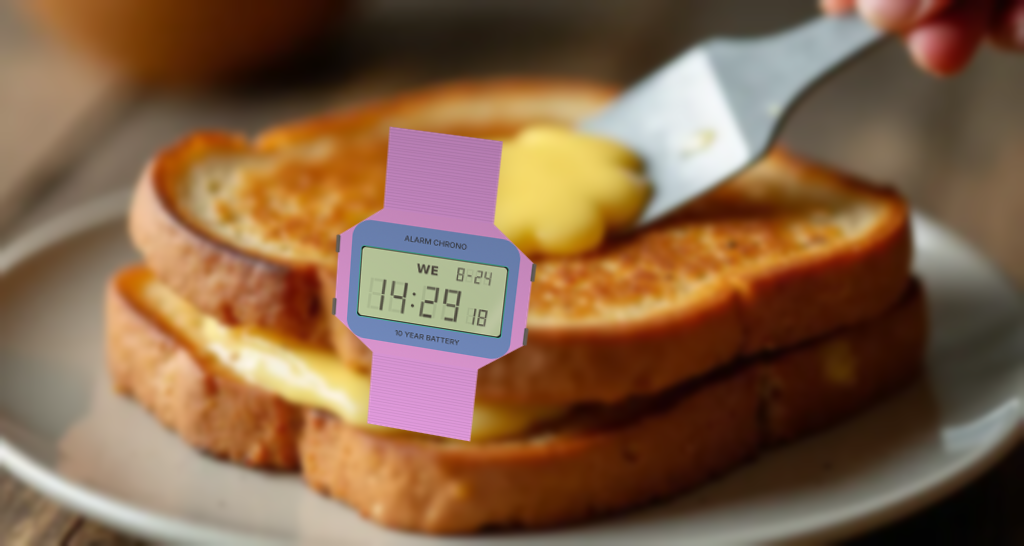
14:29:18
